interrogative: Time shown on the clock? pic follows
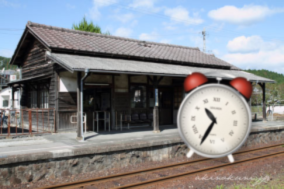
10:34
